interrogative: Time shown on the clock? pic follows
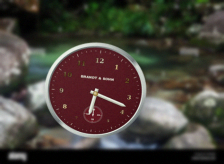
6:18
